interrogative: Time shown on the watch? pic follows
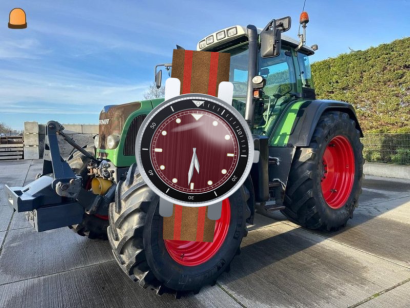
5:31
